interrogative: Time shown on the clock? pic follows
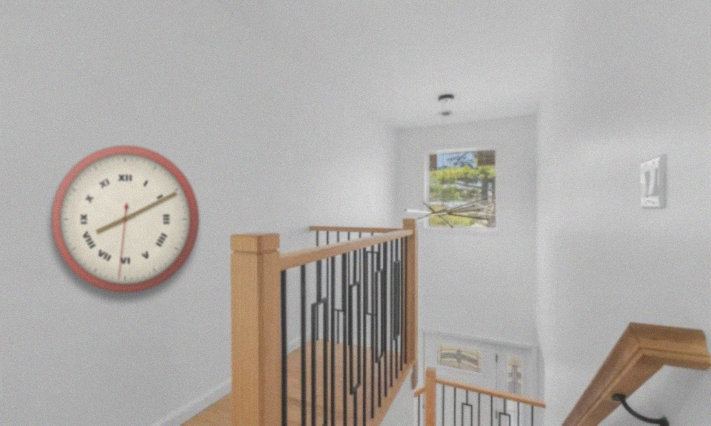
8:10:31
